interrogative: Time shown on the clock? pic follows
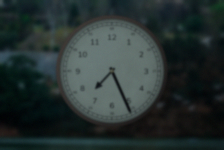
7:26
